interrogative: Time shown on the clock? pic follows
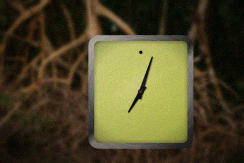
7:03
